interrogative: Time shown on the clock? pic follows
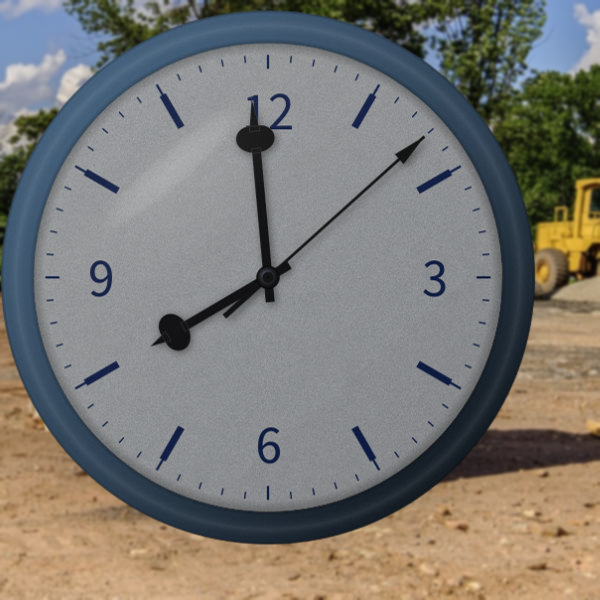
7:59:08
